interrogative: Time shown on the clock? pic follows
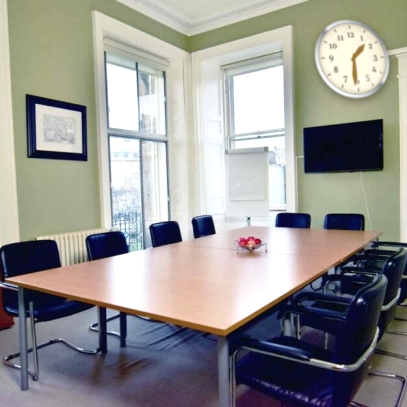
1:31
